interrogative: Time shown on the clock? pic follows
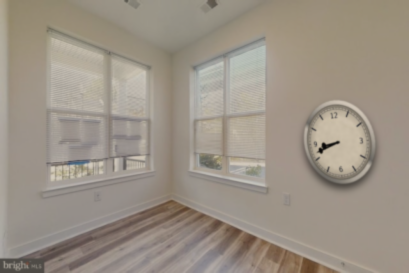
8:42
